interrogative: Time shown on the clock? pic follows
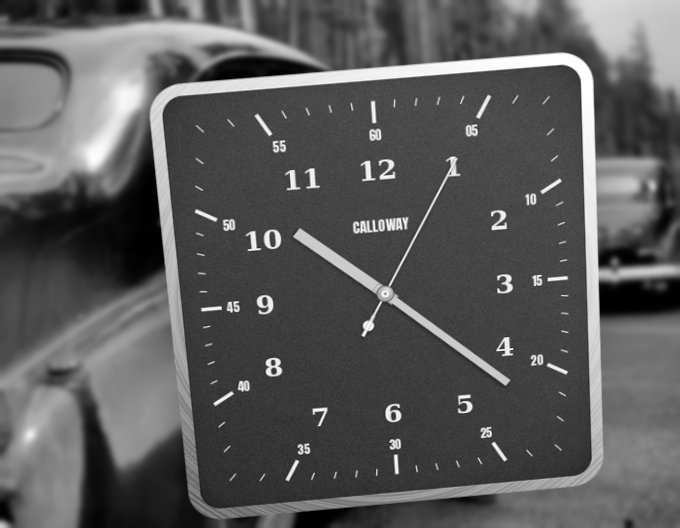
10:22:05
